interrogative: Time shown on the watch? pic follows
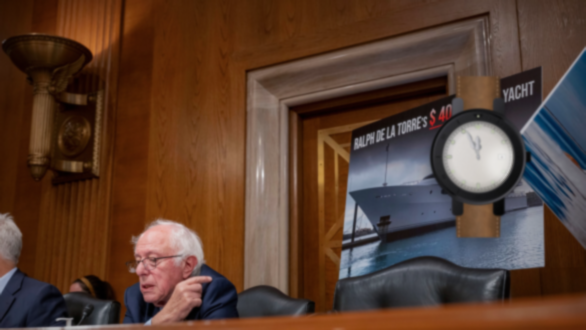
11:56
